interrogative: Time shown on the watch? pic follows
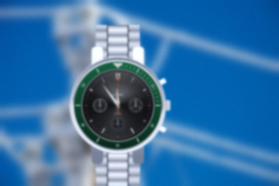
11:54
